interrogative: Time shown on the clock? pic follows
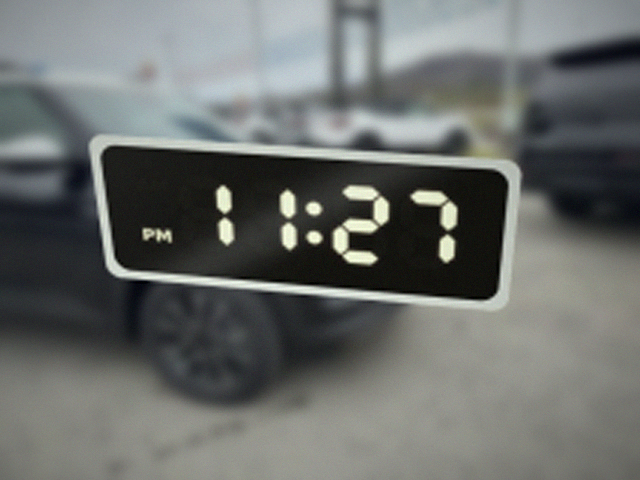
11:27
